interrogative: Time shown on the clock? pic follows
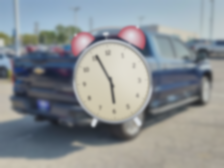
5:56
